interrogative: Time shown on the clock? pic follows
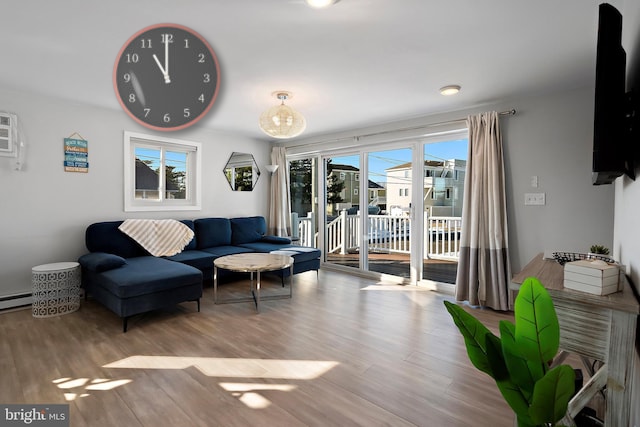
11:00
